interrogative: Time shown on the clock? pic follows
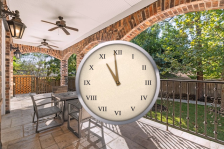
10:59
